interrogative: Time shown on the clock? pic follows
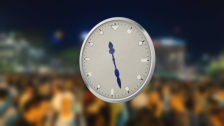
11:27
